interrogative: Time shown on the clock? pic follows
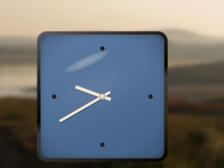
9:40
